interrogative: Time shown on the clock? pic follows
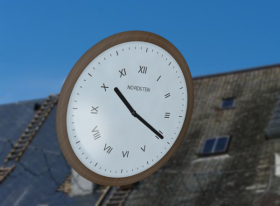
10:20
